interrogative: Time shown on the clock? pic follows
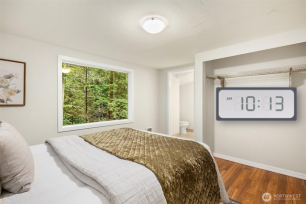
10:13
